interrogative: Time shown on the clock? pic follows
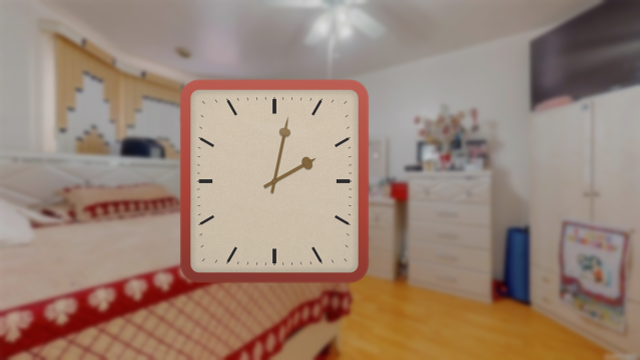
2:02
